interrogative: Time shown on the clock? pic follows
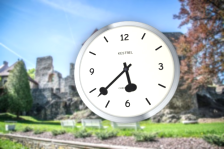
5:38
